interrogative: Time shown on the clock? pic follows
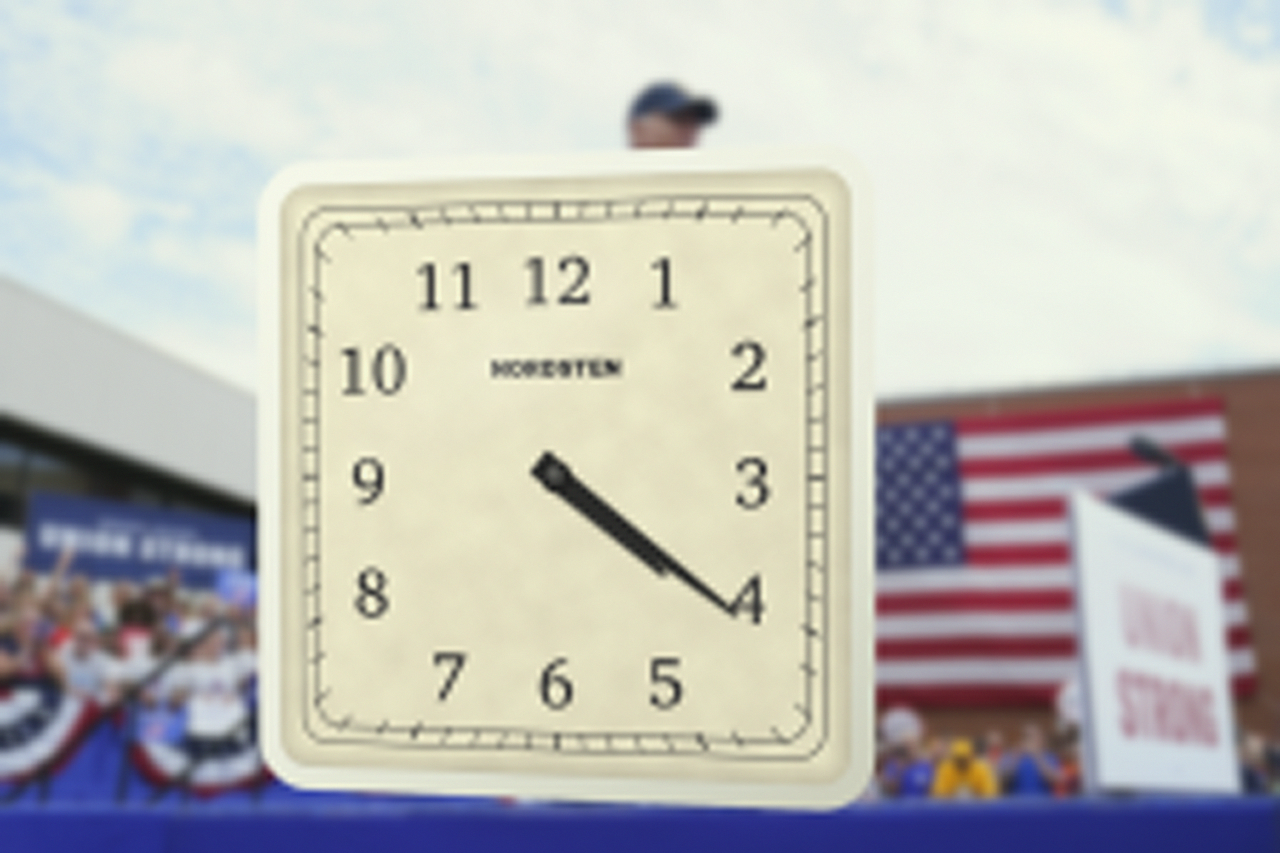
4:21
